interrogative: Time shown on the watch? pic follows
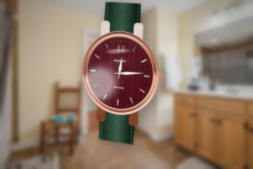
12:14
